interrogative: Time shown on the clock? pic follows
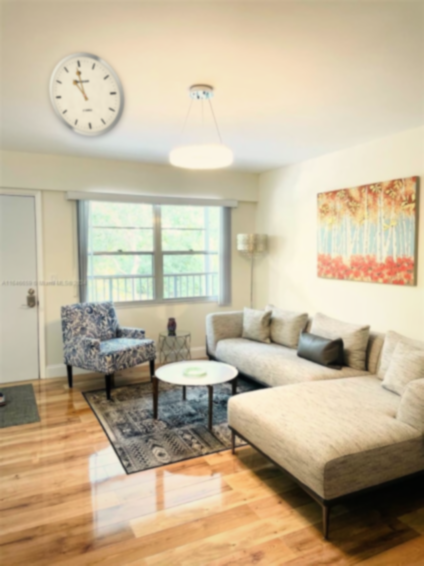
10:59
